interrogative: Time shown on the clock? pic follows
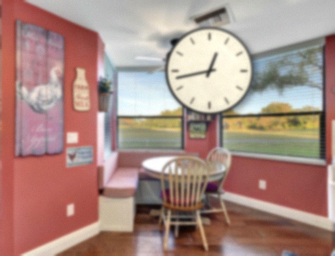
12:43
